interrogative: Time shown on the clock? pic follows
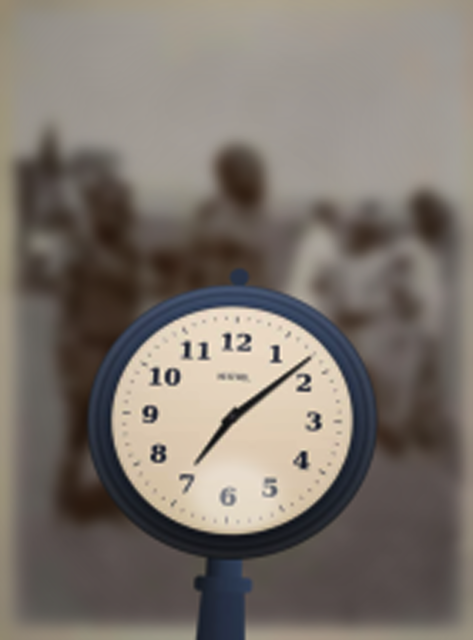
7:08
